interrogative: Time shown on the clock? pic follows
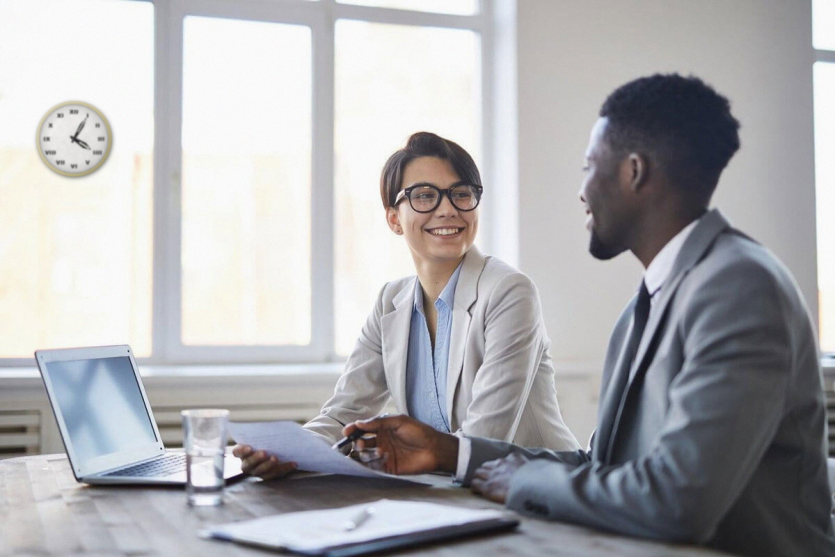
4:05
